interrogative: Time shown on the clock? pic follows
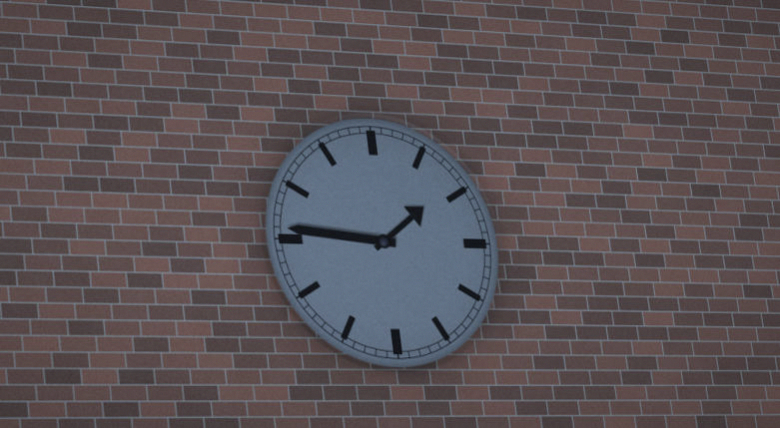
1:46
